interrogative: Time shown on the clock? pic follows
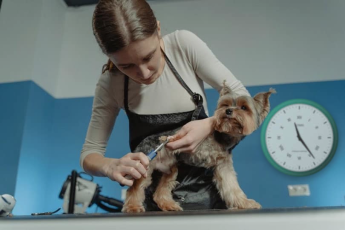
11:24
